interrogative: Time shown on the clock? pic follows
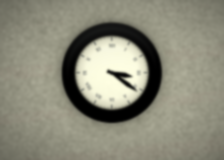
3:21
